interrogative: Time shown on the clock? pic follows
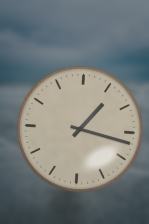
1:17
